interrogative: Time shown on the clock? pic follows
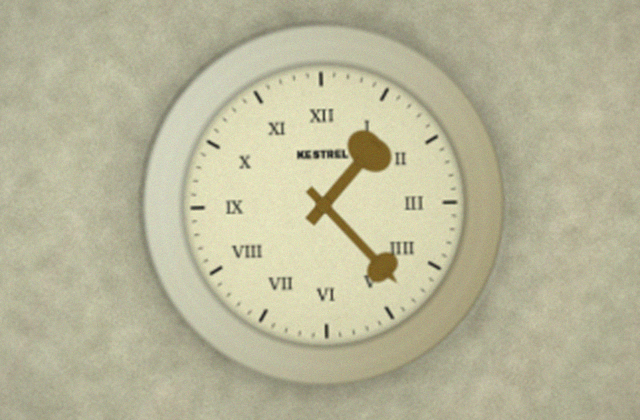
1:23
